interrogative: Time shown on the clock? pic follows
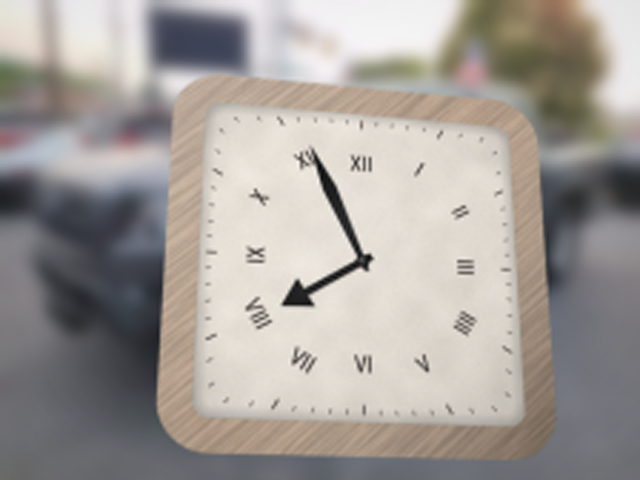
7:56
